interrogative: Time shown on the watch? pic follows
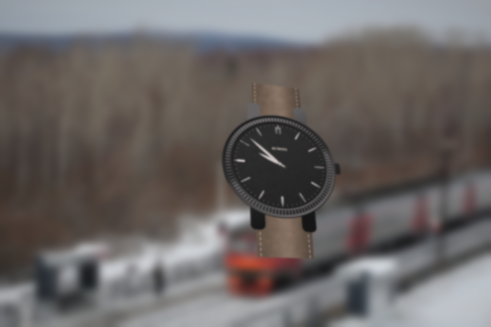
9:52
